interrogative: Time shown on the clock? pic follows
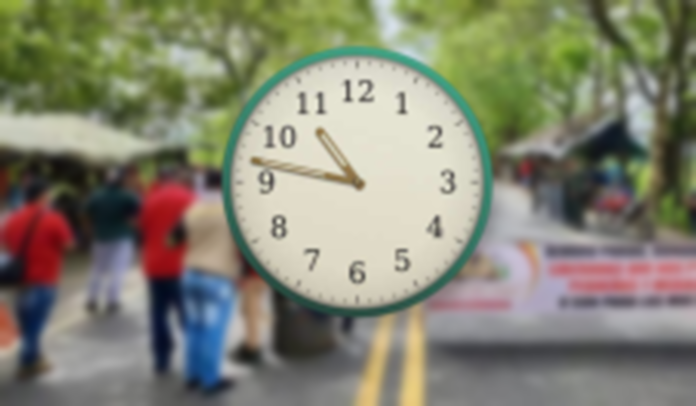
10:47
